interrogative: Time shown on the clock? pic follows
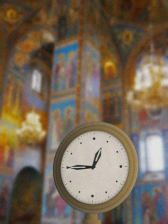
12:45
